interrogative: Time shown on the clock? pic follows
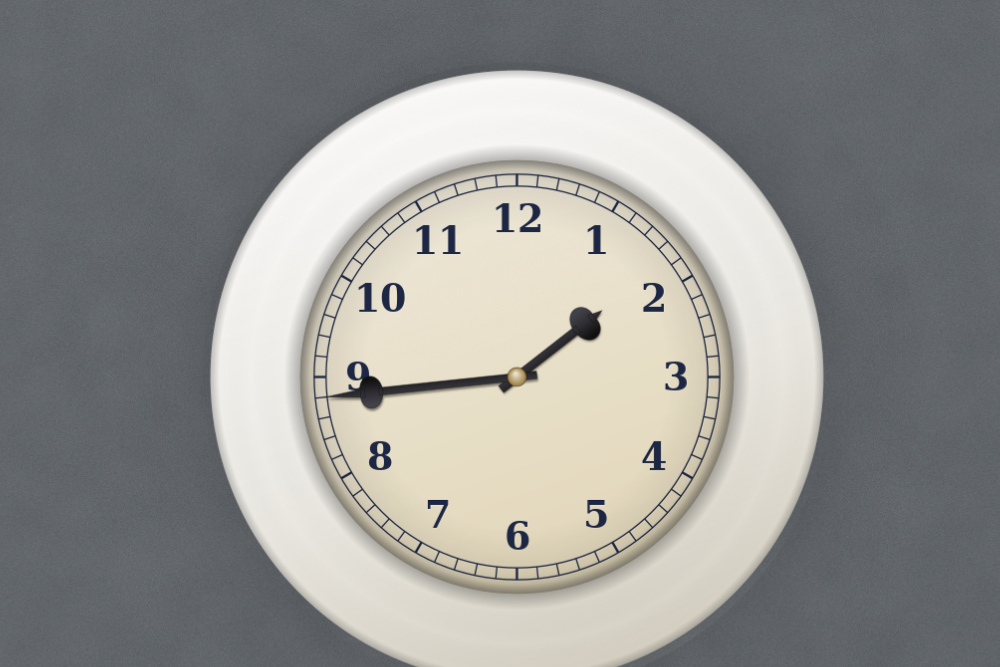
1:44
